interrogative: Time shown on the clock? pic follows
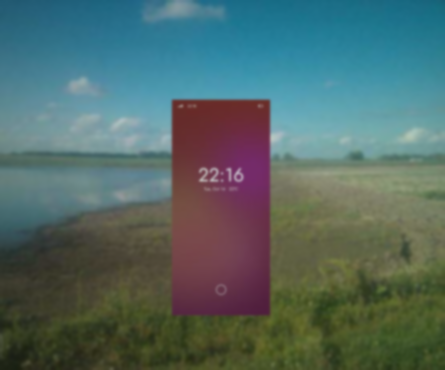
22:16
